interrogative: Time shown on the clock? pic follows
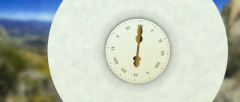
6:00
